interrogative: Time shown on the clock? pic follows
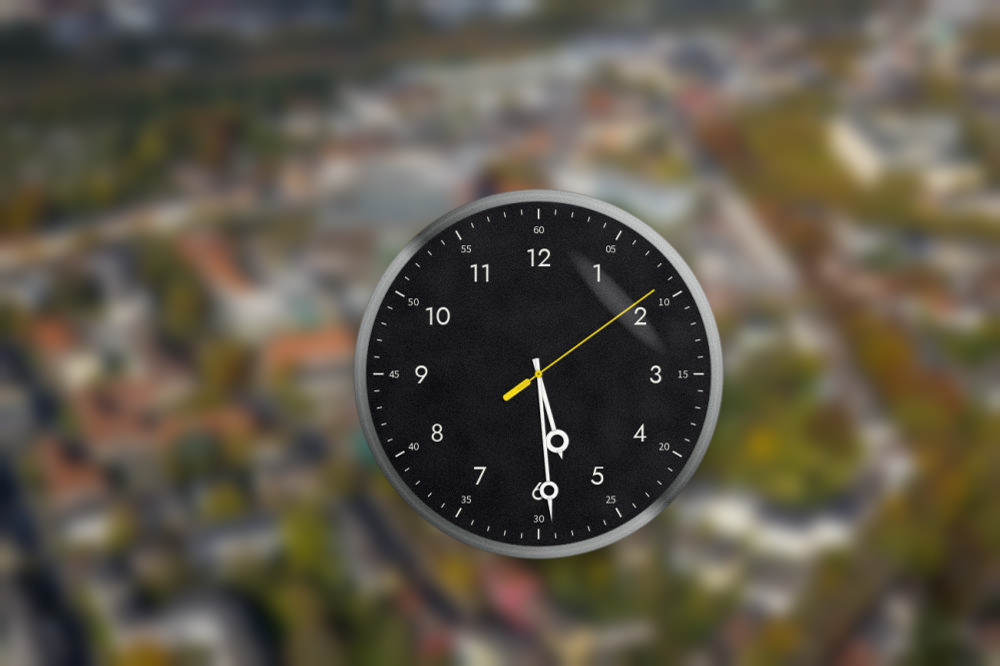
5:29:09
